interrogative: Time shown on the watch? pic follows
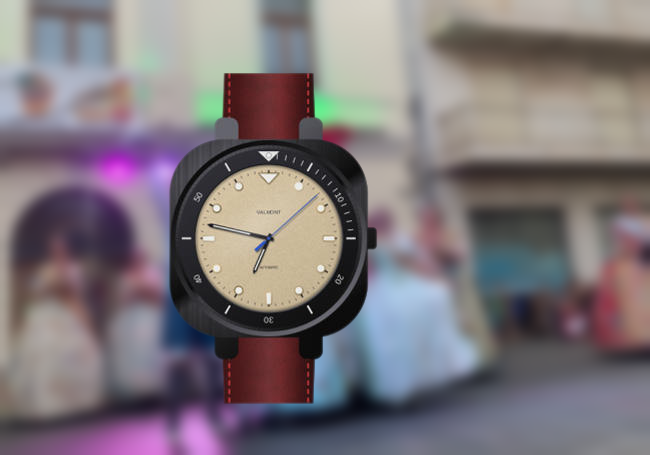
6:47:08
